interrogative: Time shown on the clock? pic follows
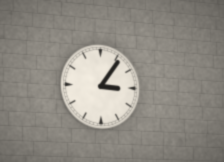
3:06
